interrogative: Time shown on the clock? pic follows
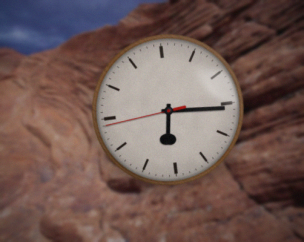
6:15:44
